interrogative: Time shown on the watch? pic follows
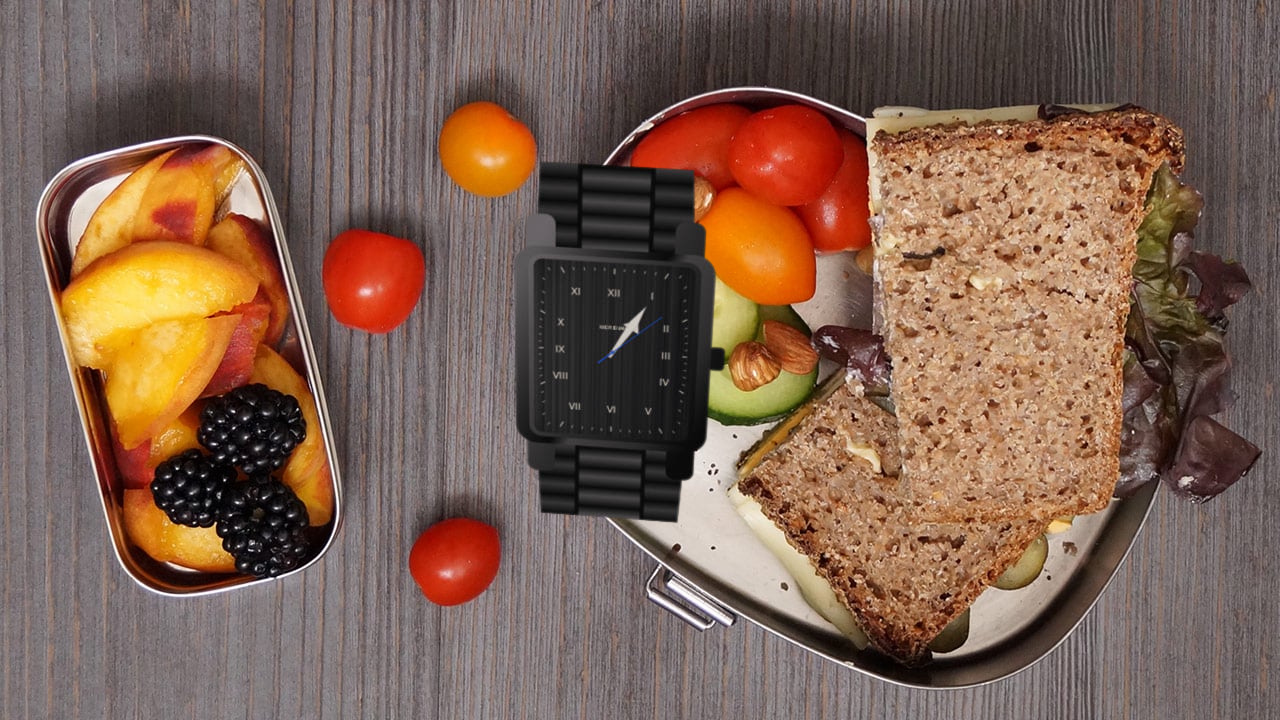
1:05:08
